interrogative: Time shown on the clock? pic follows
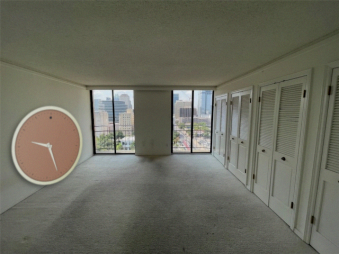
9:26
